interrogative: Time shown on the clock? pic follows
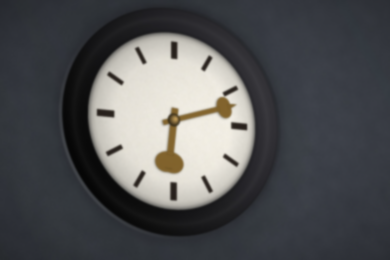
6:12
